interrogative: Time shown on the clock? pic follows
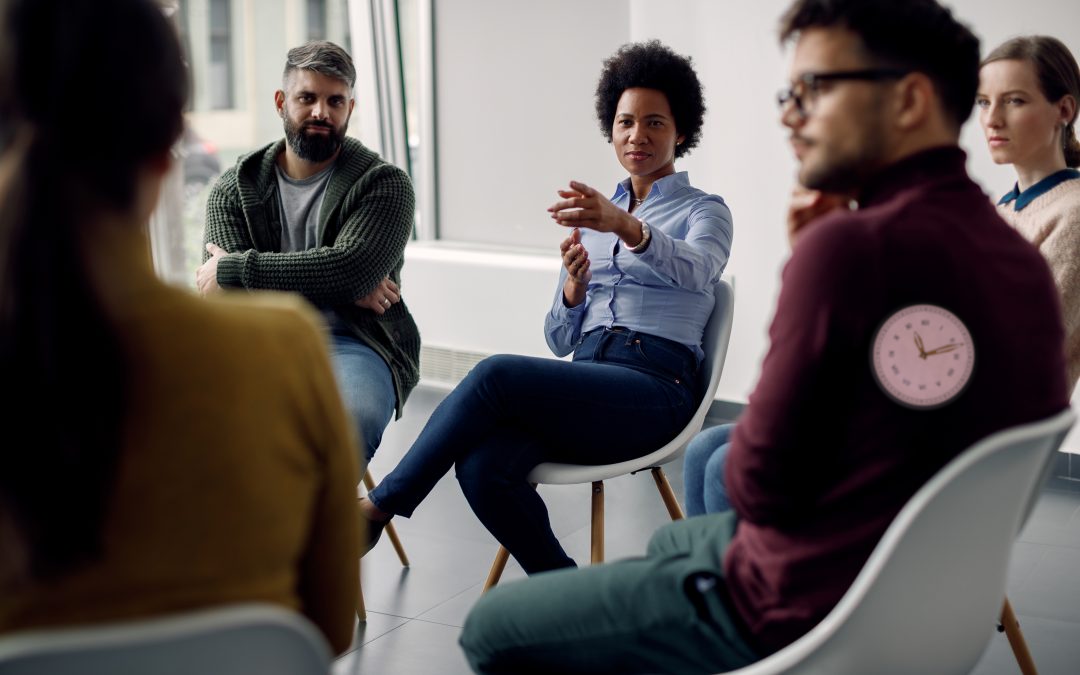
11:12
